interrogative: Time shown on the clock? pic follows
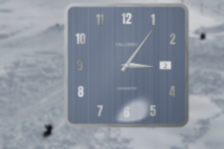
3:06
